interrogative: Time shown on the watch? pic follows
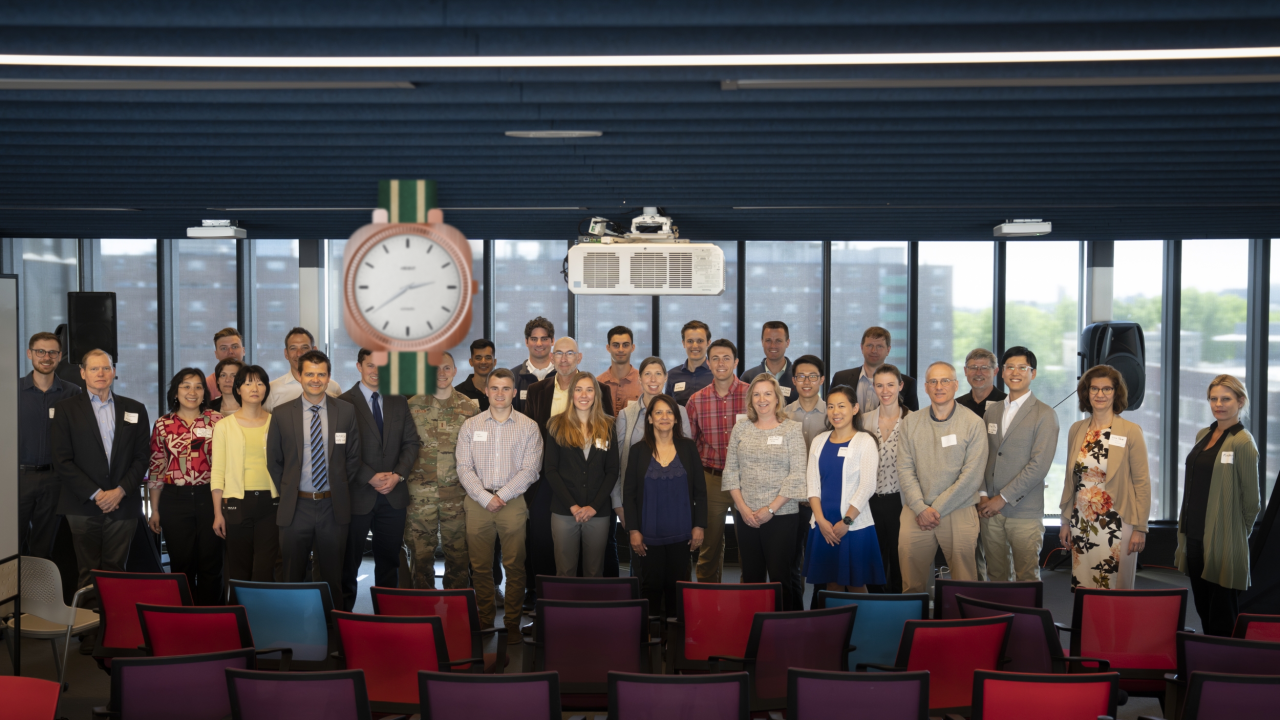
2:39
